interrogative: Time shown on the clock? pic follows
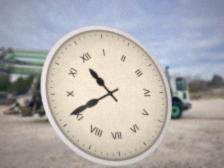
11:46
